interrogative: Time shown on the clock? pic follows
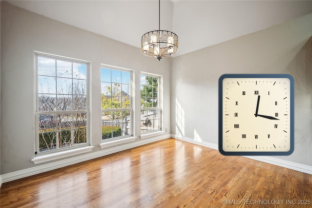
12:17
